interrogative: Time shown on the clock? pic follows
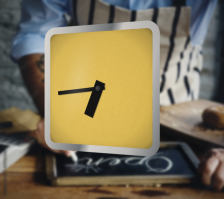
6:44
